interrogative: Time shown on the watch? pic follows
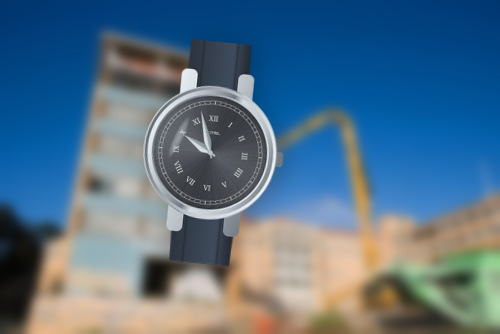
9:57
